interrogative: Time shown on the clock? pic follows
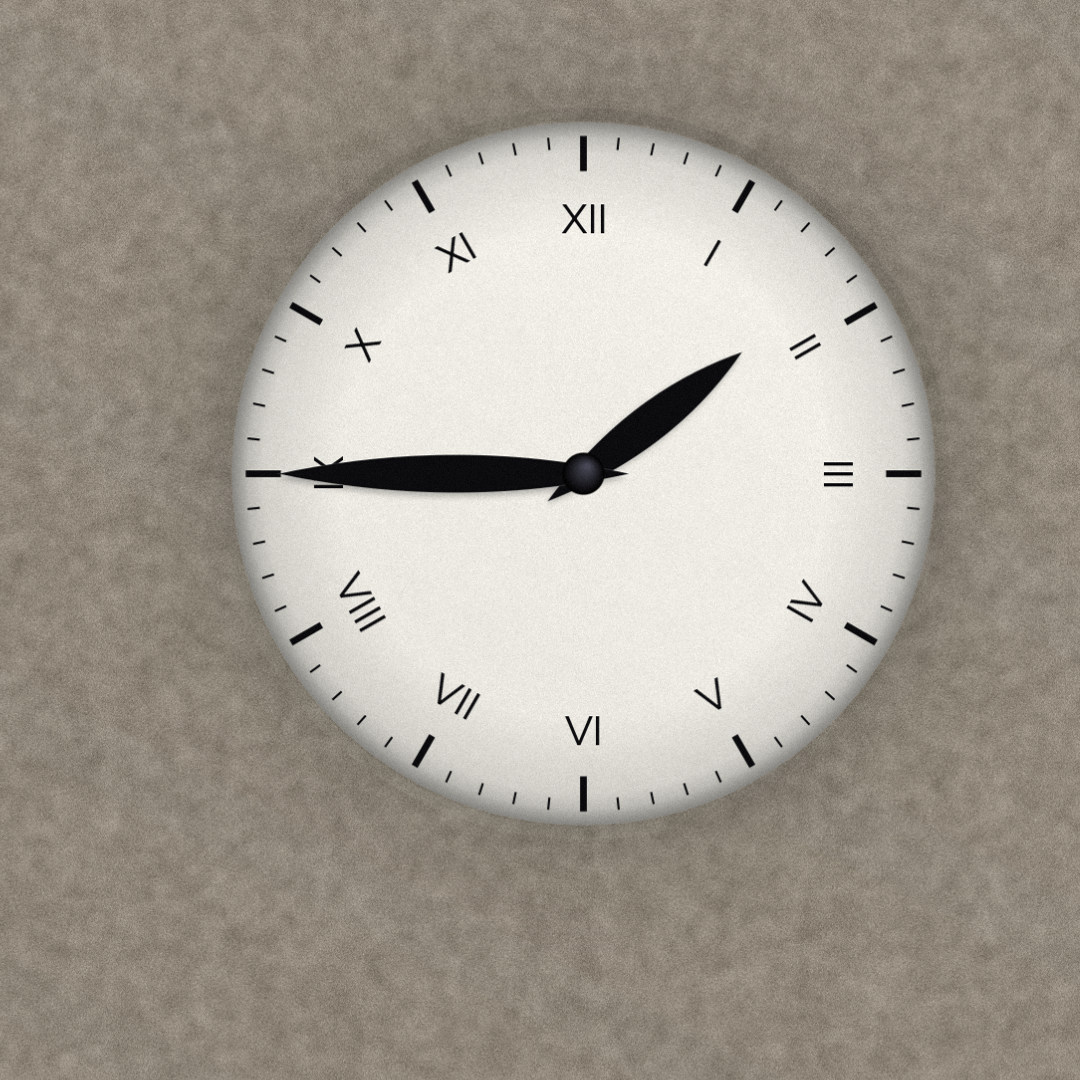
1:45
